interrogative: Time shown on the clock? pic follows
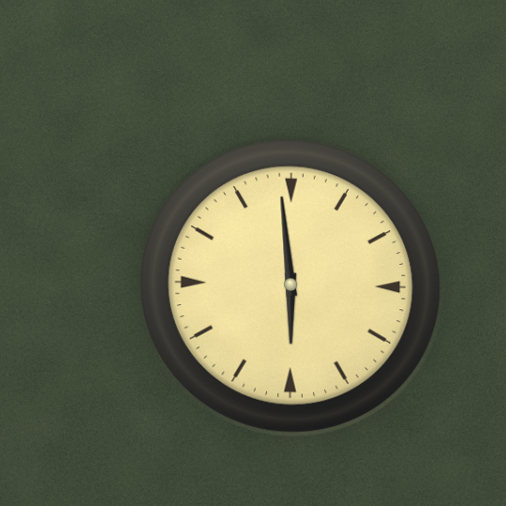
5:59
